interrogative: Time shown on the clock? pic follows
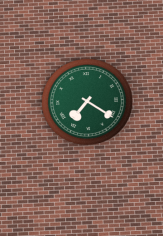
7:21
